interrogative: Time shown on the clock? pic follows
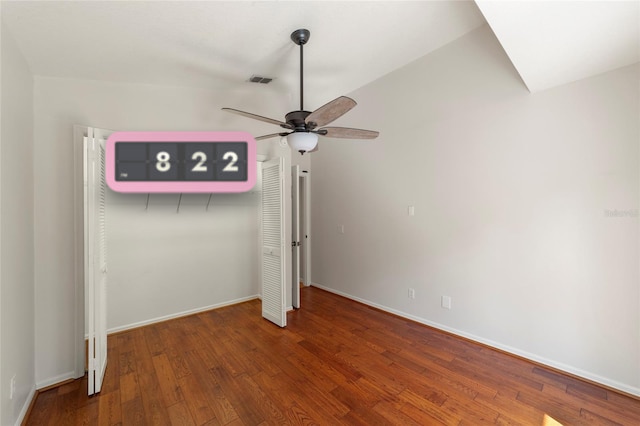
8:22
